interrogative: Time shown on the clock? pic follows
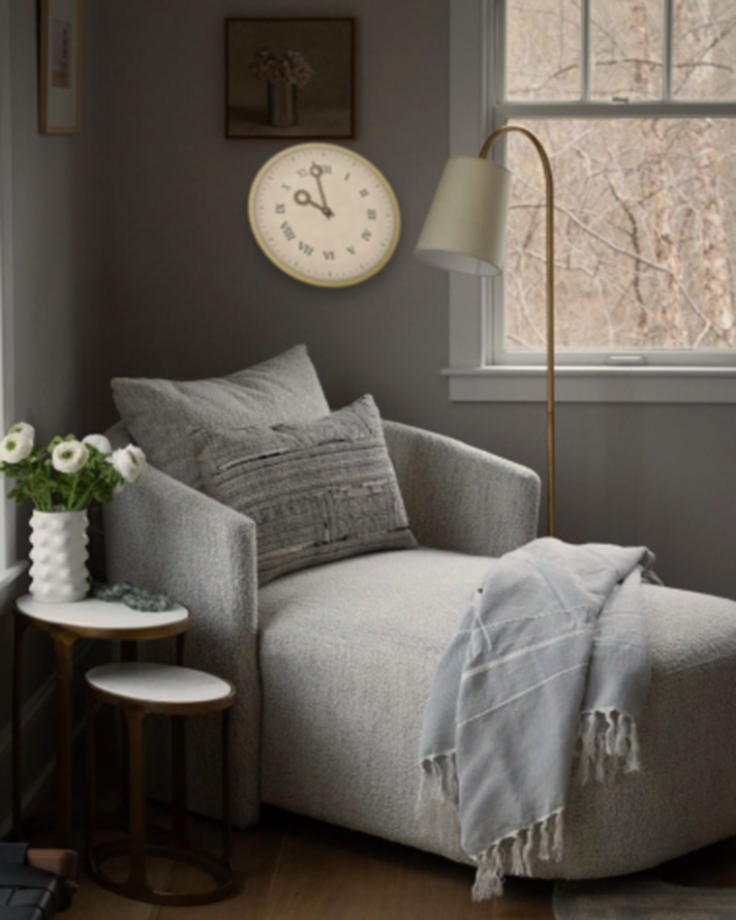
9:58
